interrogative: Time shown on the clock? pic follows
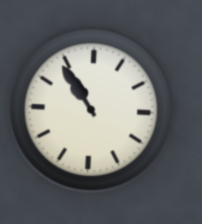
10:54
